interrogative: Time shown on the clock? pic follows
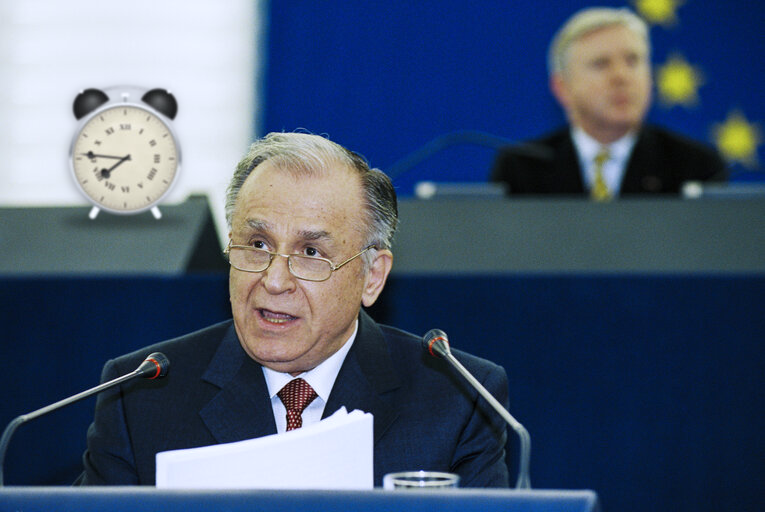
7:46
